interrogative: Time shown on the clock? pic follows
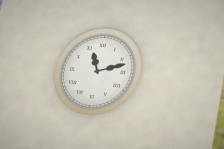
11:12
